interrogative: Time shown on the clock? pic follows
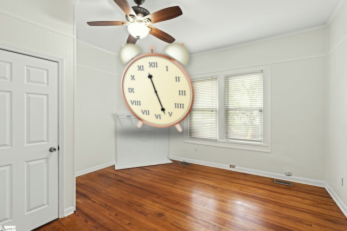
11:27
